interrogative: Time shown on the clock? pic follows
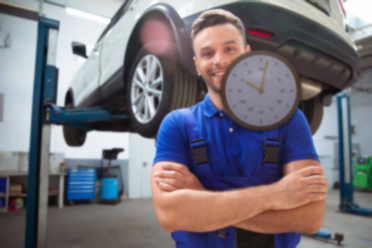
10:02
